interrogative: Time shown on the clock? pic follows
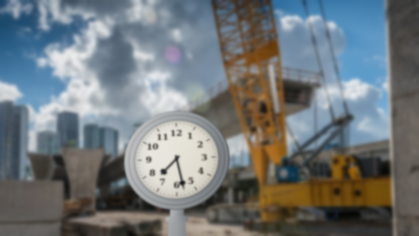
7:28
